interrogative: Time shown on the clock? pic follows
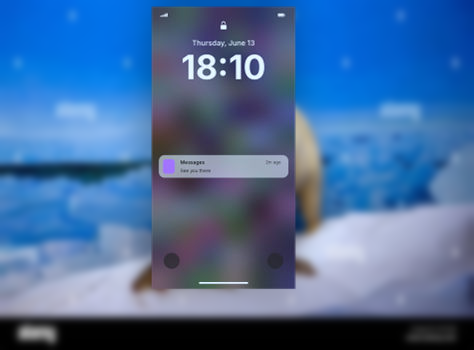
18:10
